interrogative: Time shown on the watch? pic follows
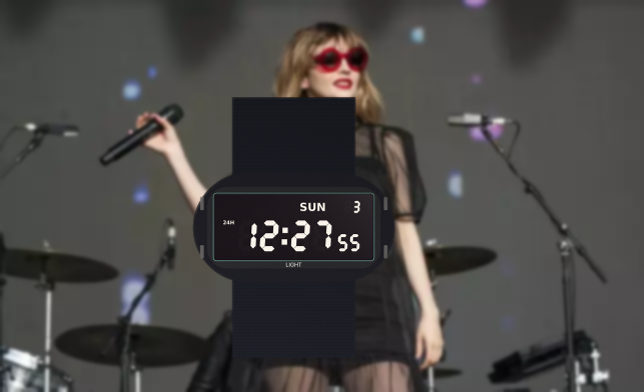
12:27:55
